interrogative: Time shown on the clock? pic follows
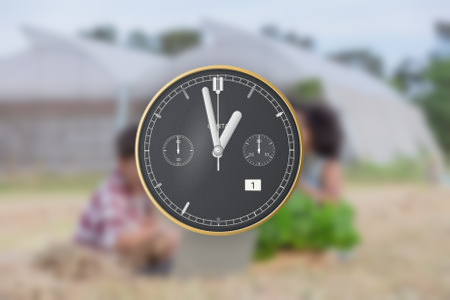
12:58
